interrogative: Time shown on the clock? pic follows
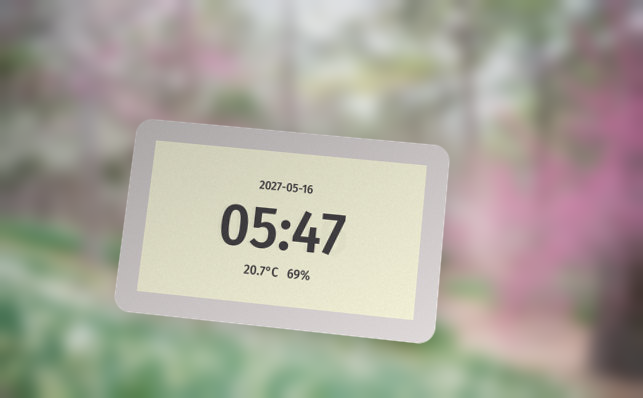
5:47
